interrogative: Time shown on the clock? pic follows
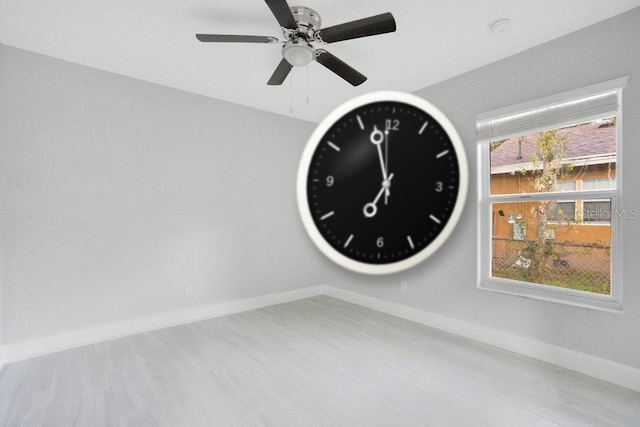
6:56:59
